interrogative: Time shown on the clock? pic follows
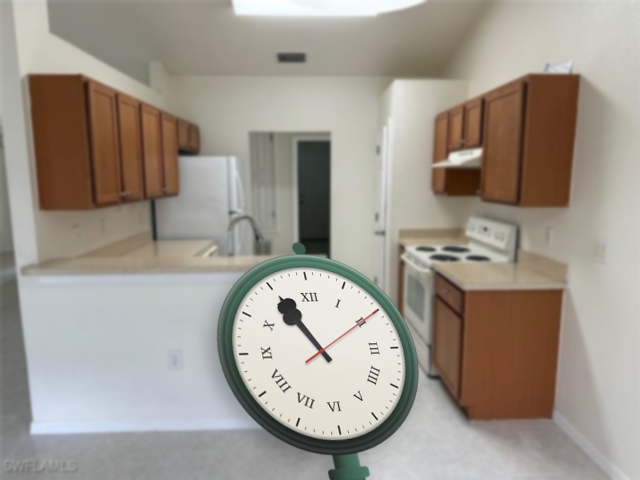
10:55:10
